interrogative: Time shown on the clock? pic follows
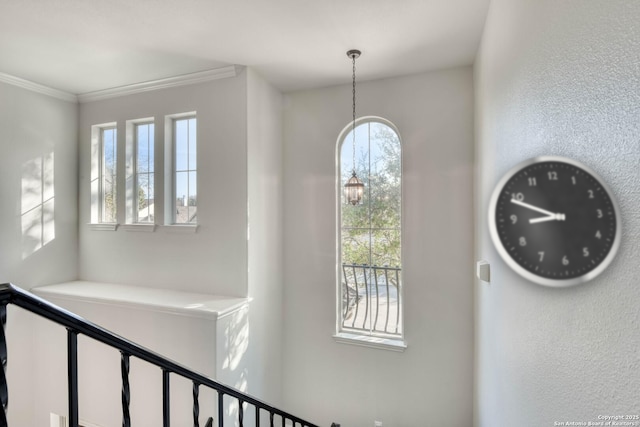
8:49
